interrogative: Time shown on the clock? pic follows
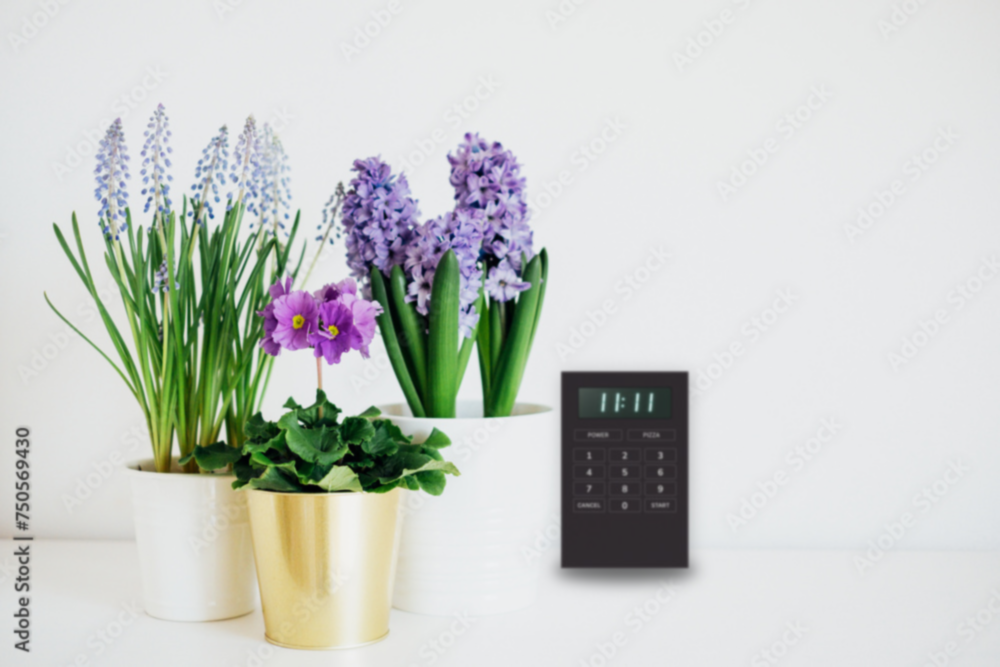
11:11
